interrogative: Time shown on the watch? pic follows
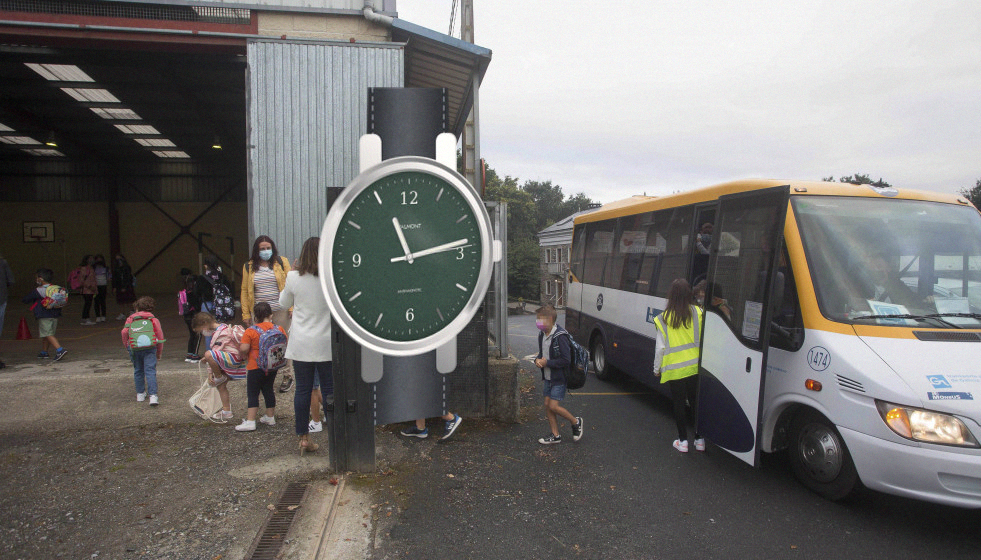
11:13:14
